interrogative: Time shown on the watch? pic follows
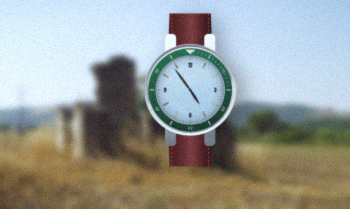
4:54
